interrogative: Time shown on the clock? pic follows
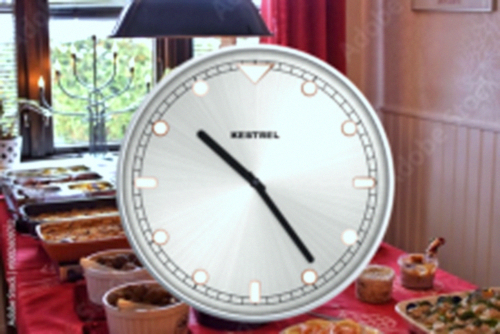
10:24
